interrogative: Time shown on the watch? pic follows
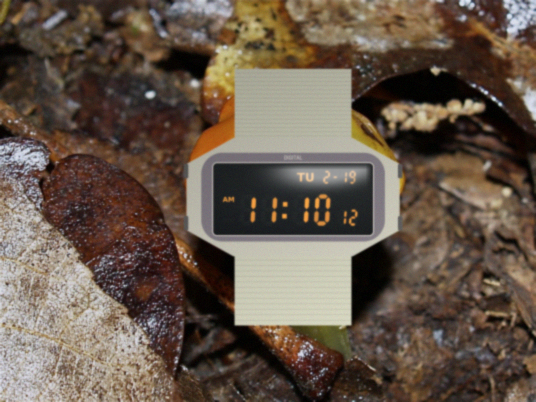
11:10:12
